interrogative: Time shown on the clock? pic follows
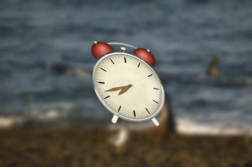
7:42
